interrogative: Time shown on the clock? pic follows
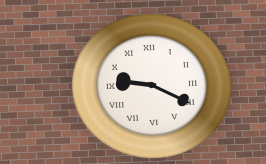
9:20
